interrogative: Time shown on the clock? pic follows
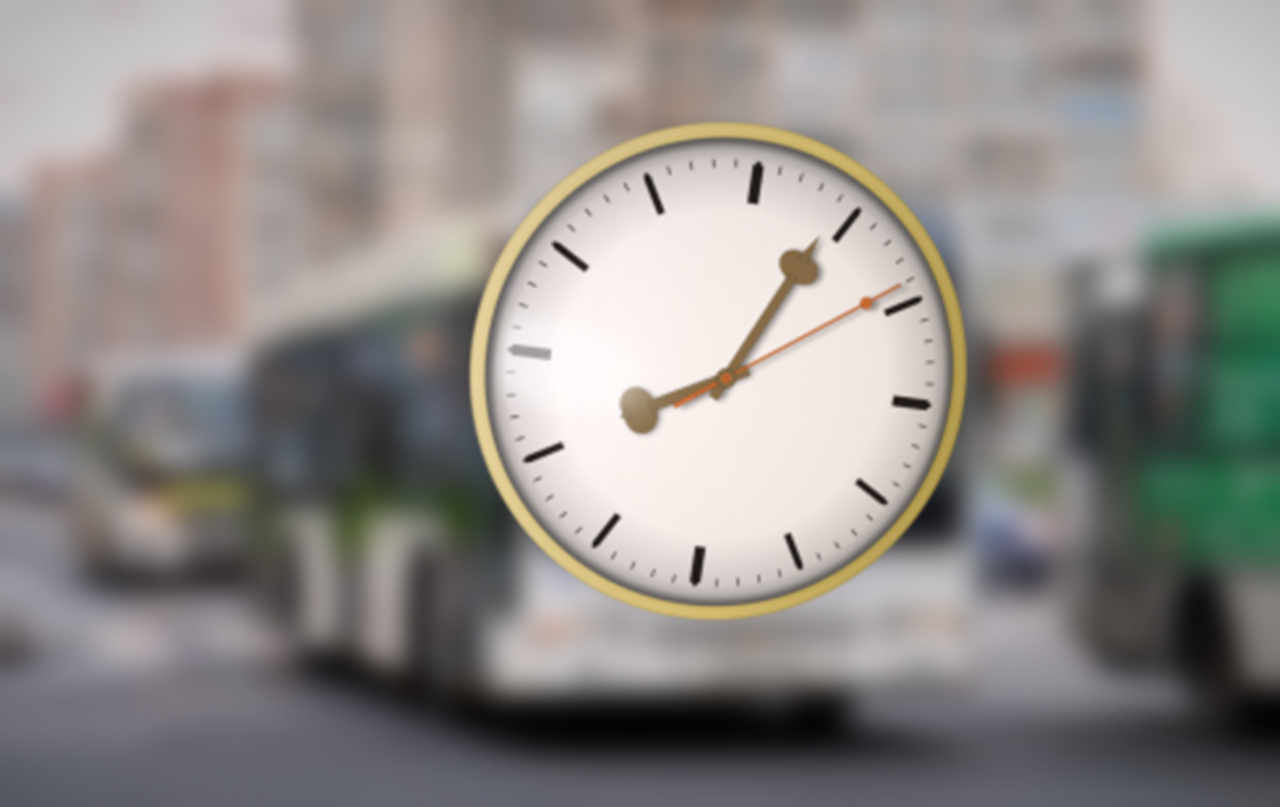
8:04:09
